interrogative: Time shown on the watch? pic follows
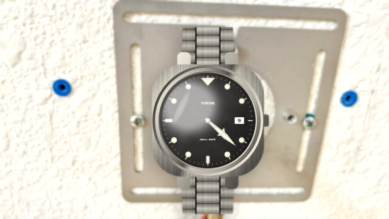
4:22
